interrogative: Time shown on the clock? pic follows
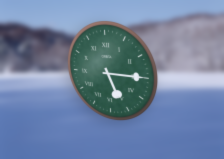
5:15
